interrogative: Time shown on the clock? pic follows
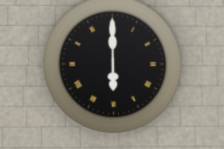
6:00
